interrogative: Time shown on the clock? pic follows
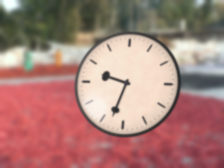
9:33
